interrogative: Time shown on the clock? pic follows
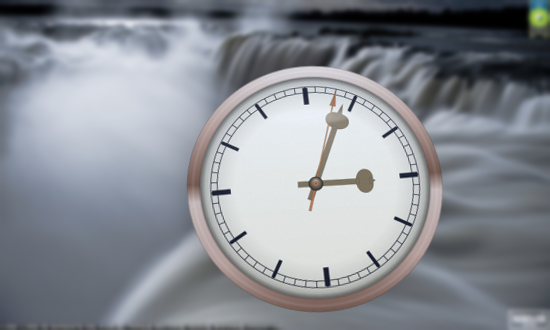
3:04:03
